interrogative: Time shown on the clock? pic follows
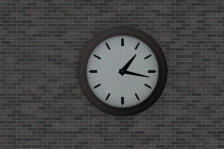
1:17
